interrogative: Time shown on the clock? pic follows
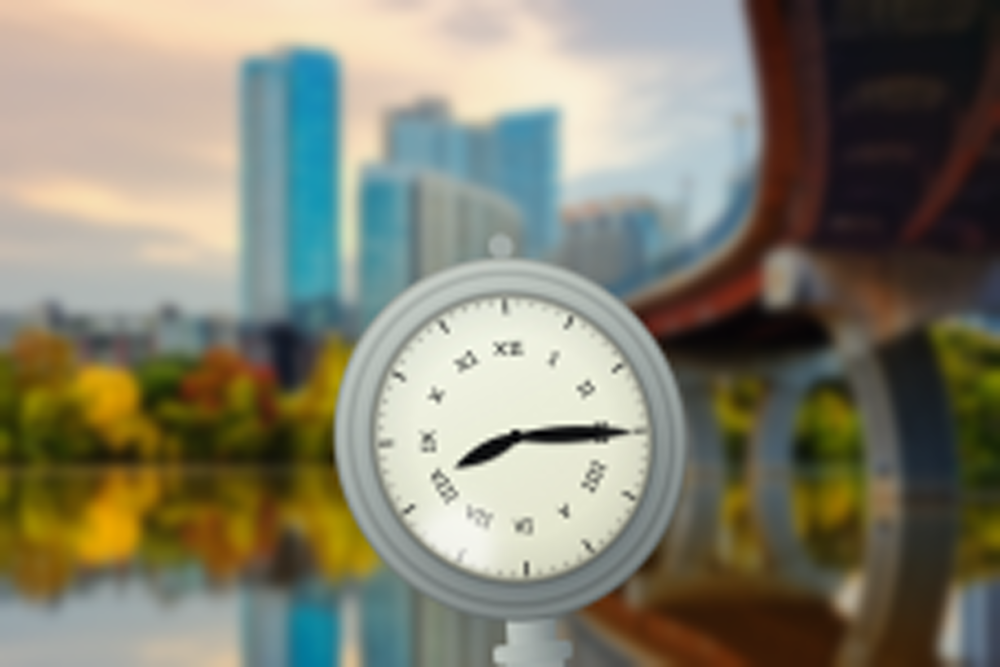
8:15
